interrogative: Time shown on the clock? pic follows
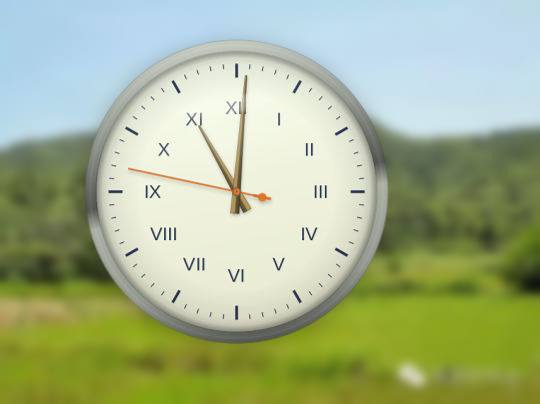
11:00:47
